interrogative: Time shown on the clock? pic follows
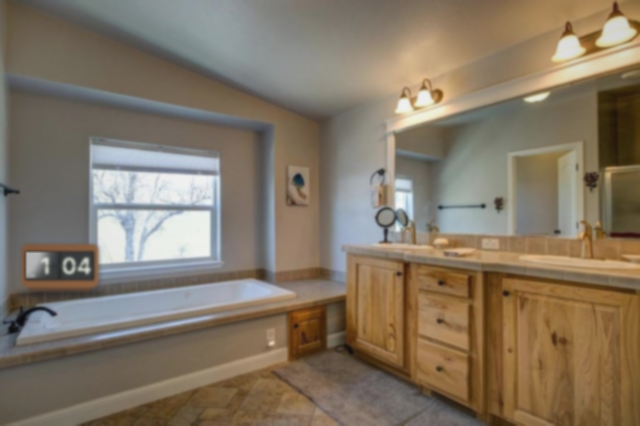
1:04
